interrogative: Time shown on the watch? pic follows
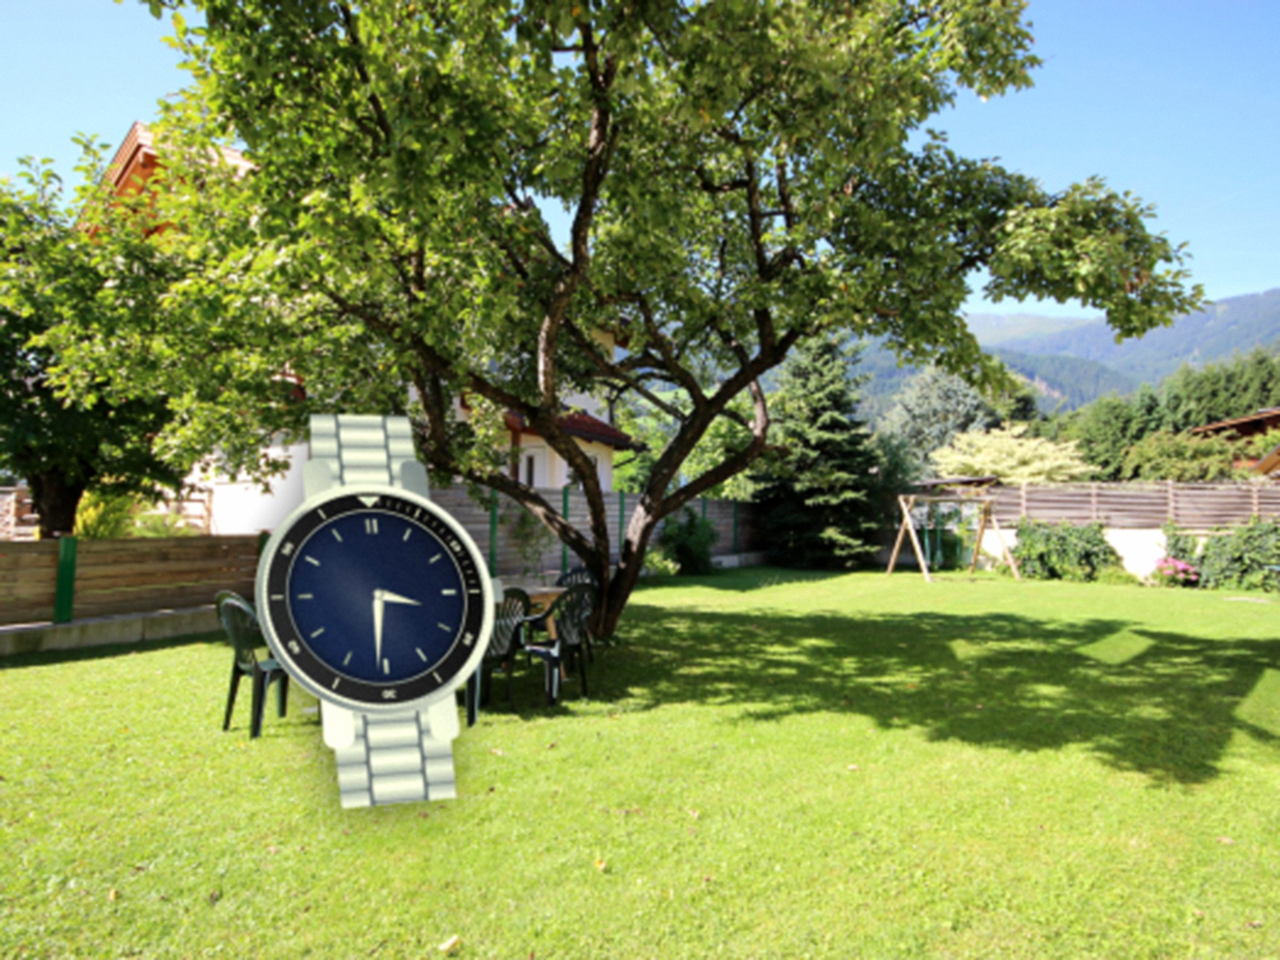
3:31
